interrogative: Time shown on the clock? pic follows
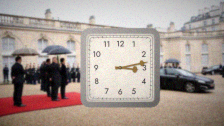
3:13
